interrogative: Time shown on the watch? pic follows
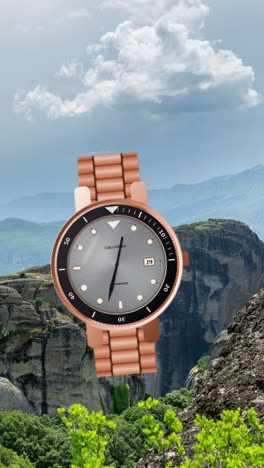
12:33
